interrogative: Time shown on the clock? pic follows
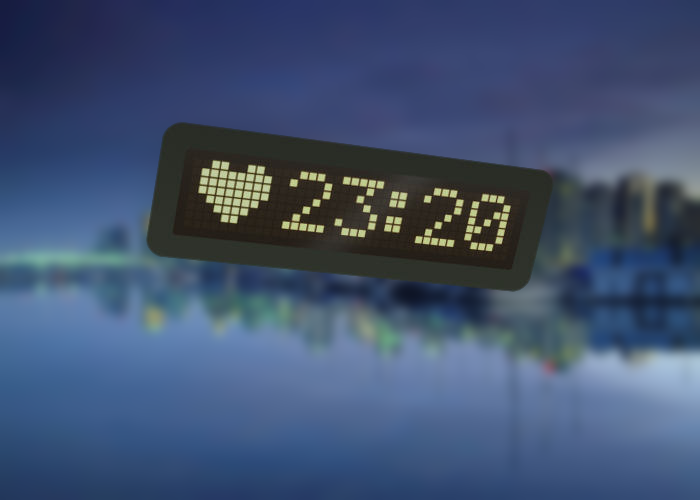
23:20
